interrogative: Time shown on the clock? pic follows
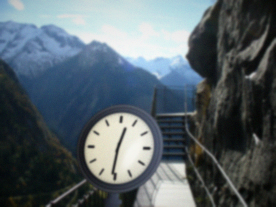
12:31
